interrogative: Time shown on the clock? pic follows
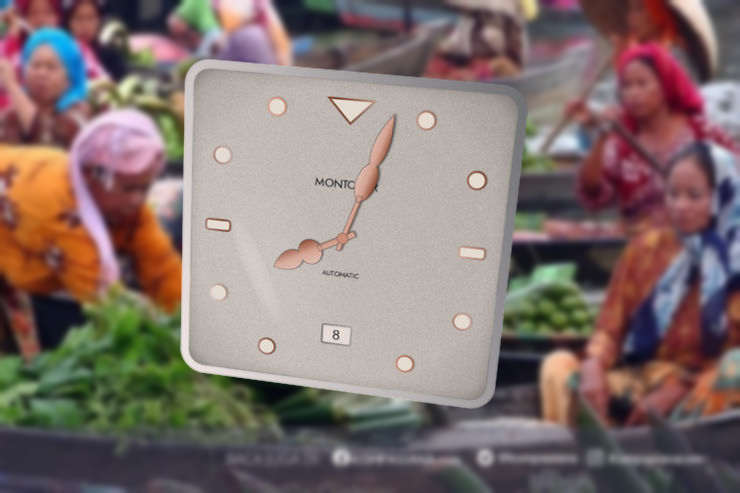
8:03
